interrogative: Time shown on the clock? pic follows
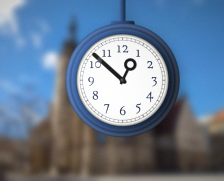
12:52
